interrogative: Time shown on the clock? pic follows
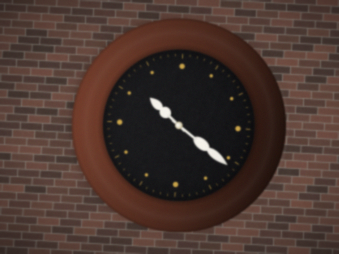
10:21
